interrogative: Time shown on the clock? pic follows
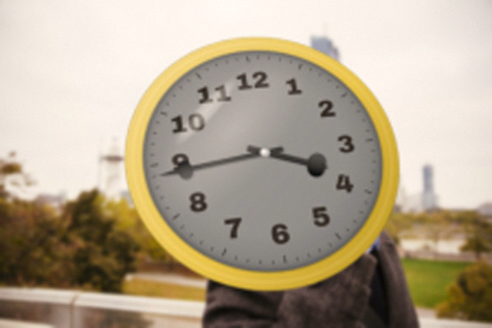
3:44
